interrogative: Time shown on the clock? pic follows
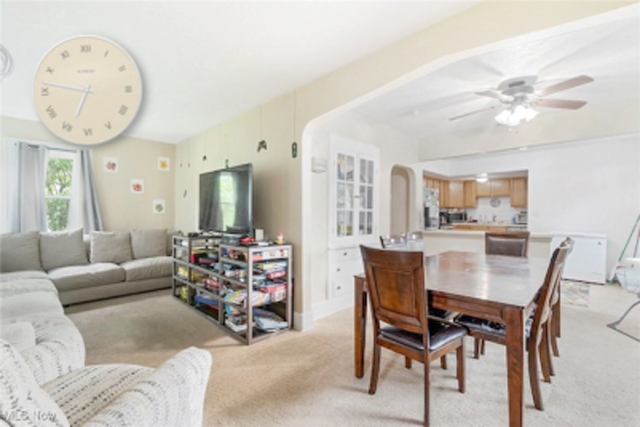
6:47
